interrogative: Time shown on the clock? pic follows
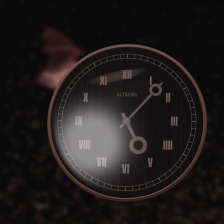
5:07
